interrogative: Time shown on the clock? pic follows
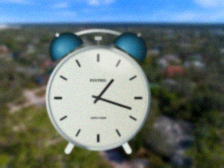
1:18
